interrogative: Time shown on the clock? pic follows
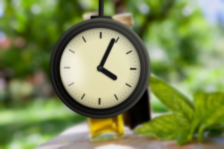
4:04
